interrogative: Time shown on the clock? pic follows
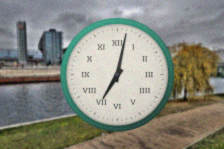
7:02
